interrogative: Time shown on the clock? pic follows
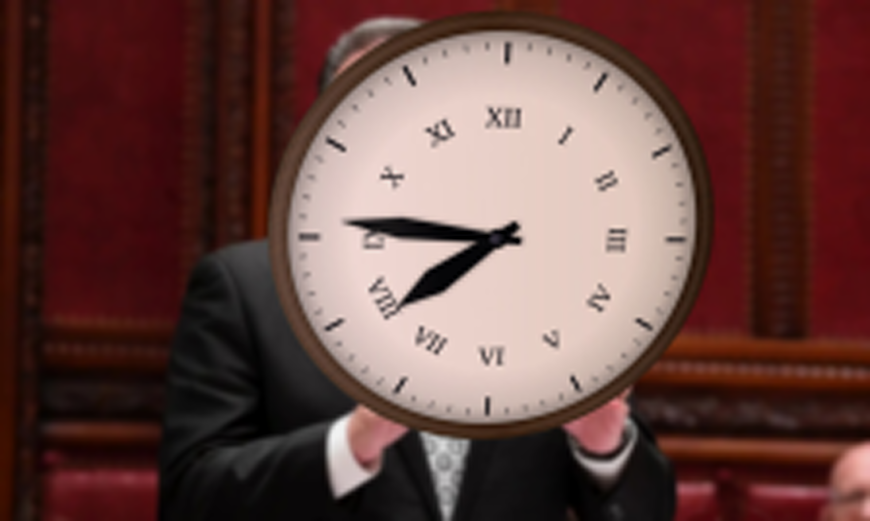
7:46
